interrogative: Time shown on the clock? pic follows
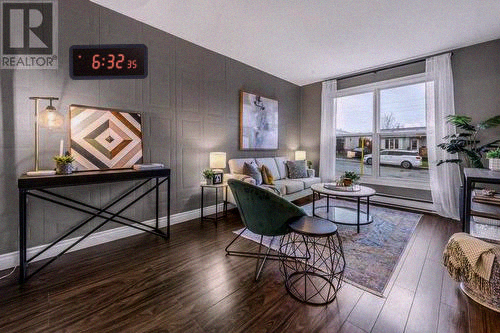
6:32:35
